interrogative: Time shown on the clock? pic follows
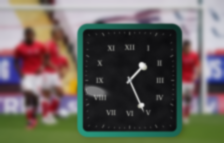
1:26
